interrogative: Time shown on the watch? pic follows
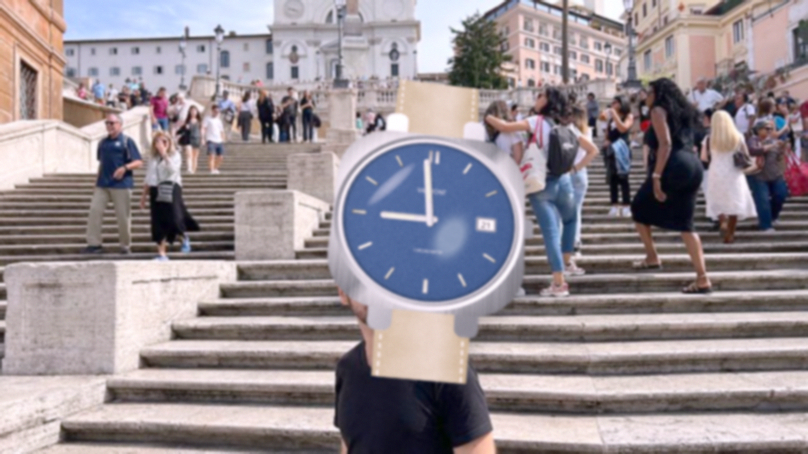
8:59
